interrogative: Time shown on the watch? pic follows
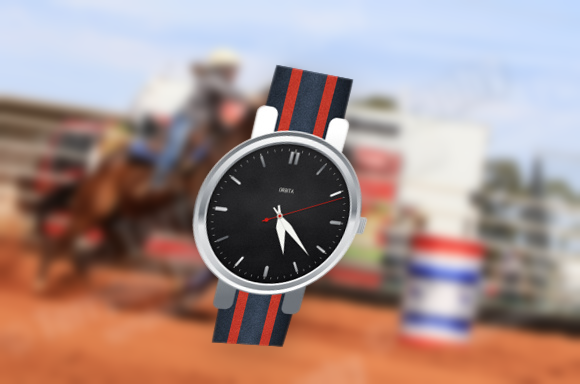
5:22:11
